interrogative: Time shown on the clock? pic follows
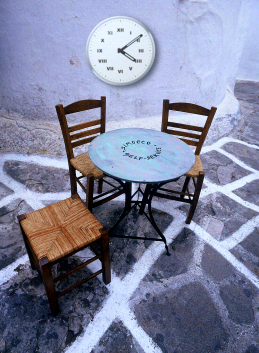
4:09
